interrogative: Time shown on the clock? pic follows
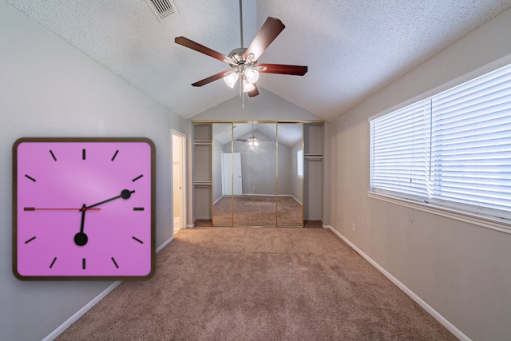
6:11:45
